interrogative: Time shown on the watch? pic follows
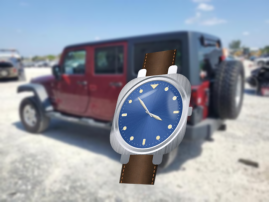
3:53
